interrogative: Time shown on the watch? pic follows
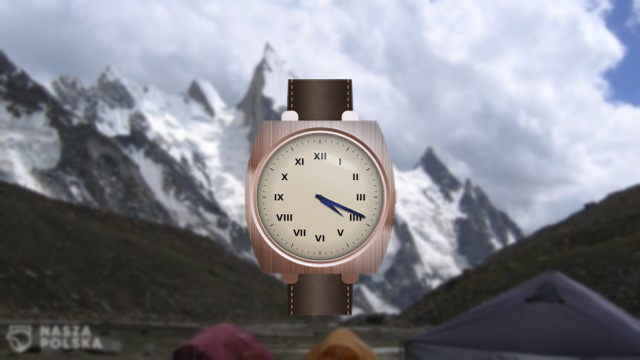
4:19
